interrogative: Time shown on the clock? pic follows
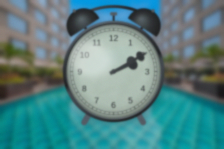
2:10
